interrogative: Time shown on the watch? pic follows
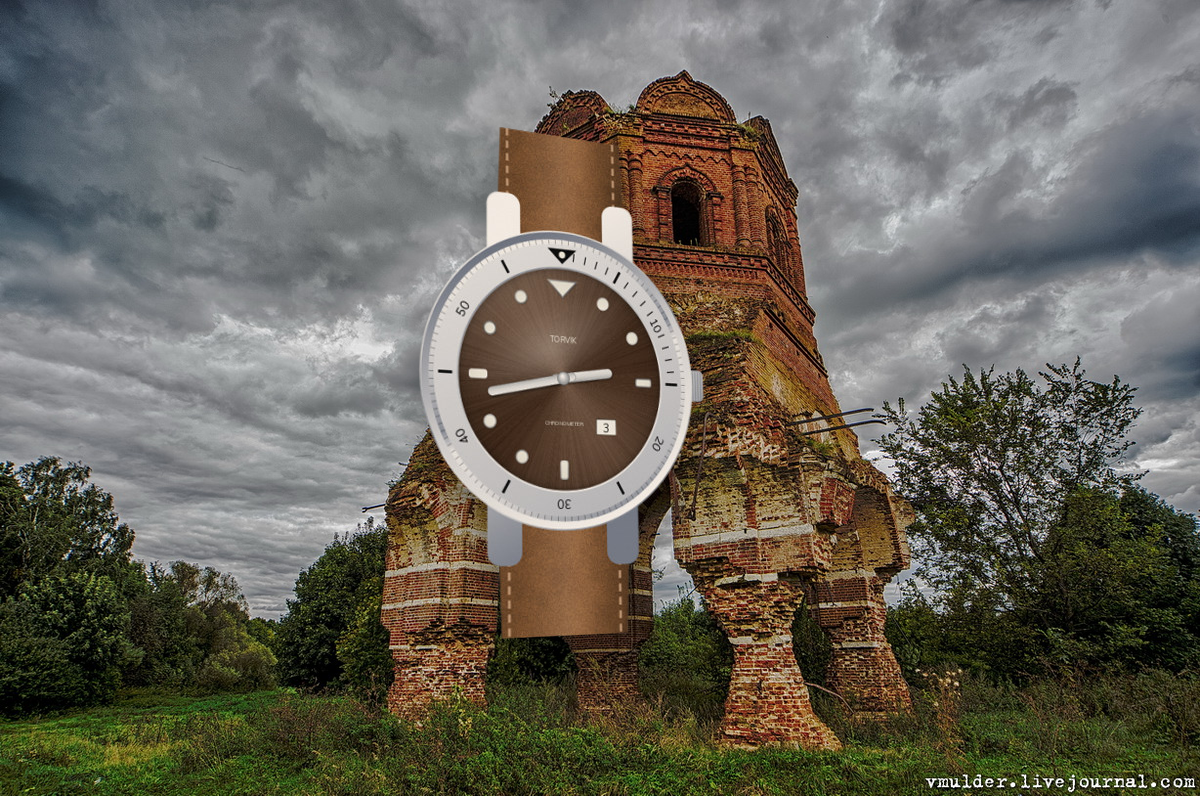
2:43
